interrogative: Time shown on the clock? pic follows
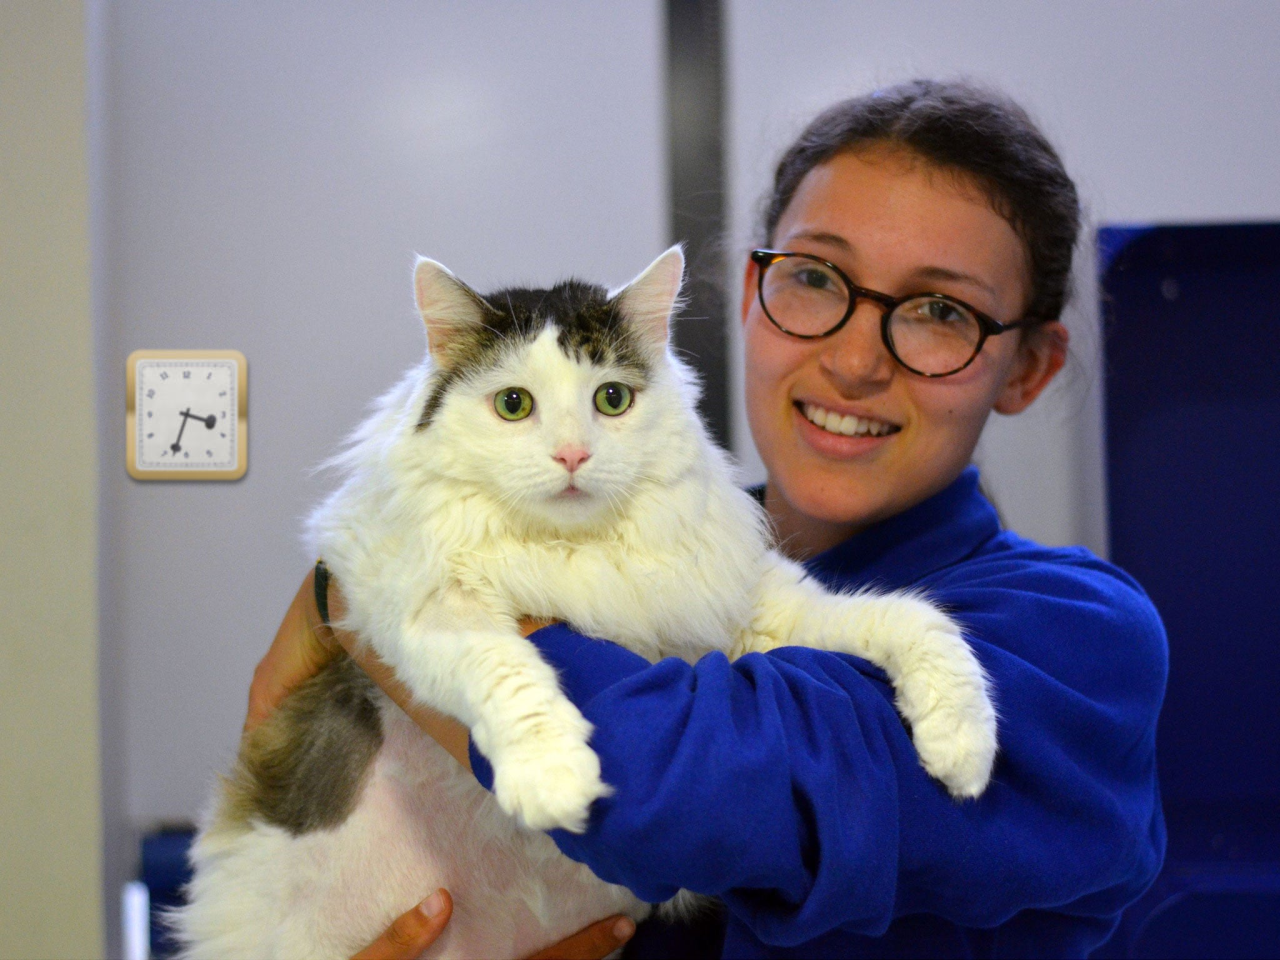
3:33
